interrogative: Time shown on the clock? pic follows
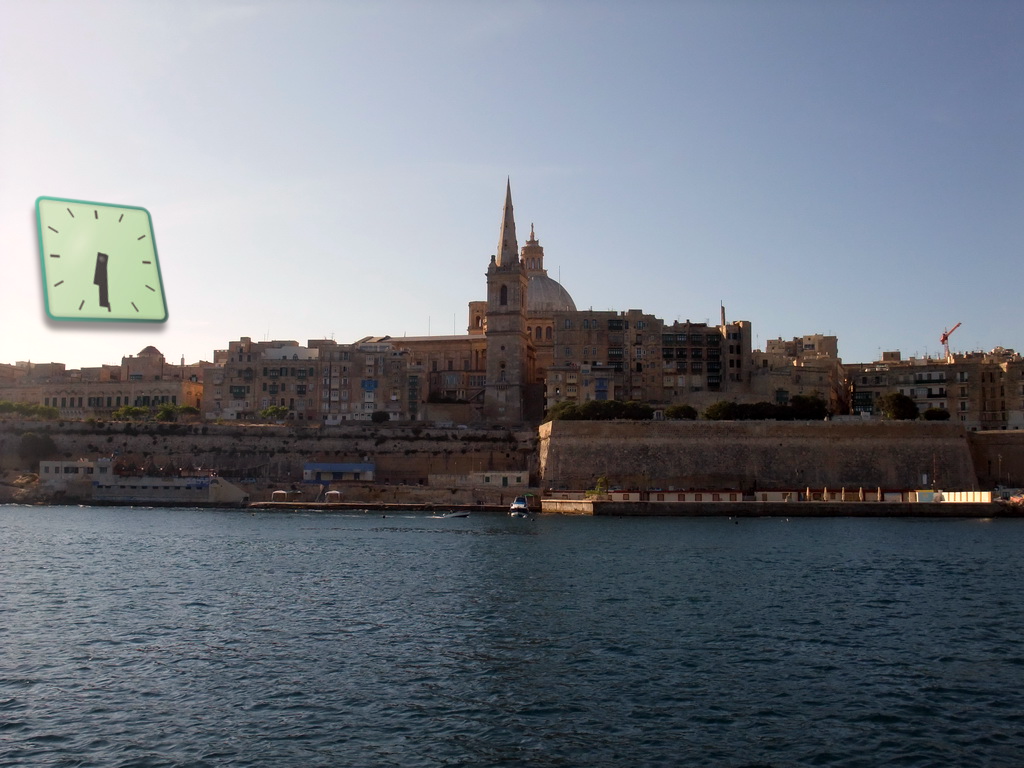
6:31
